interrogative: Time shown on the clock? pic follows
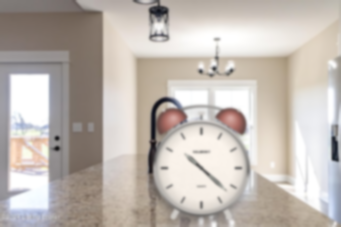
10:22
